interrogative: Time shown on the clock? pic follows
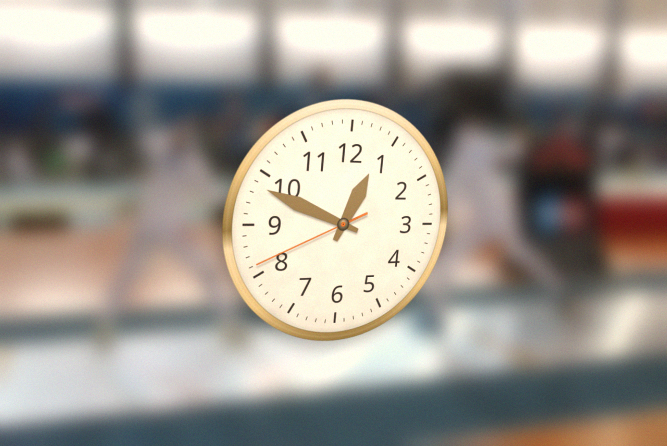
12:48:41
